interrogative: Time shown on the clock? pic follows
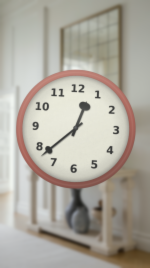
12:38
